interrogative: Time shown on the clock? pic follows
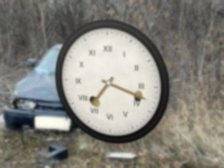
7:18
